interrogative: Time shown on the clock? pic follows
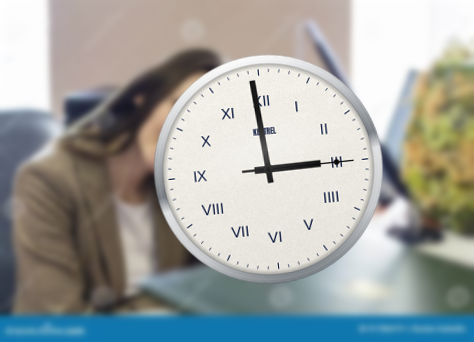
2:59:15
